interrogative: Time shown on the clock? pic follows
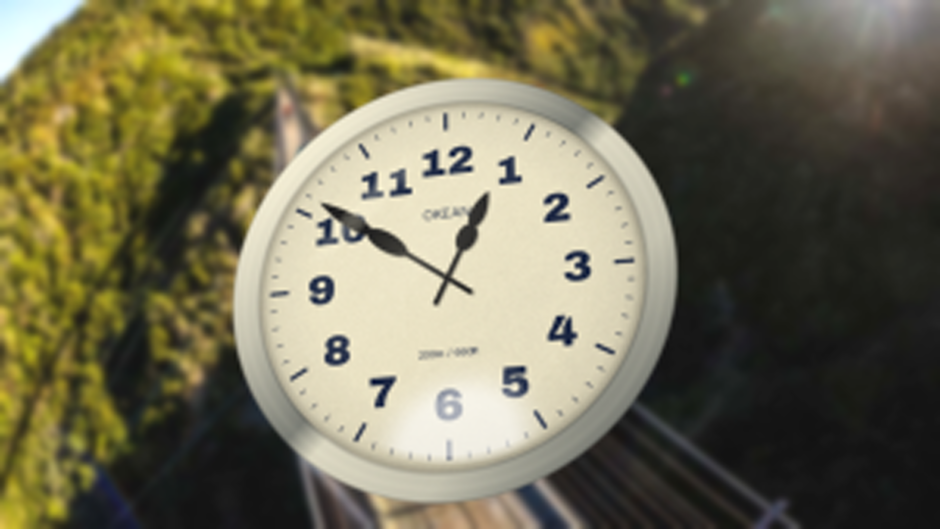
12:51
